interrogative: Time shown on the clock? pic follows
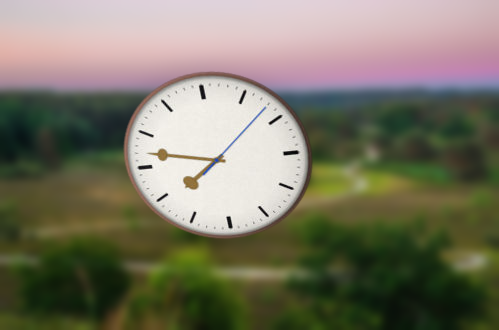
7:47:08
